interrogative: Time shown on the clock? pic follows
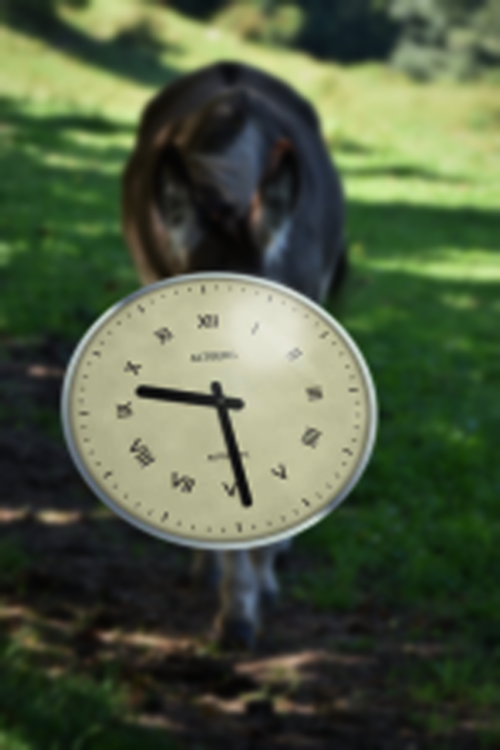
9:29
